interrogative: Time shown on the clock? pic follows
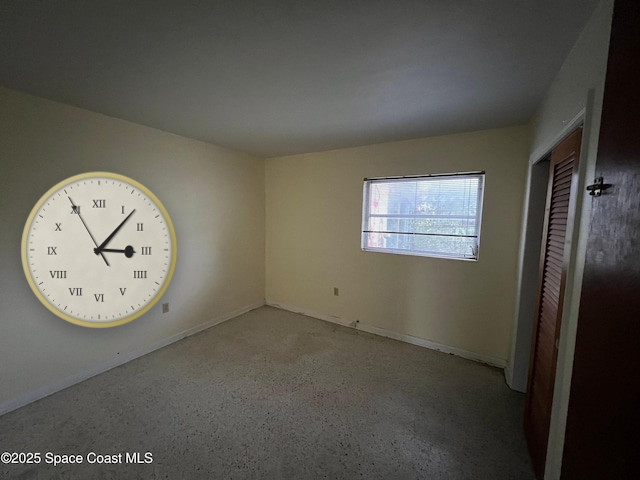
3:06:55
